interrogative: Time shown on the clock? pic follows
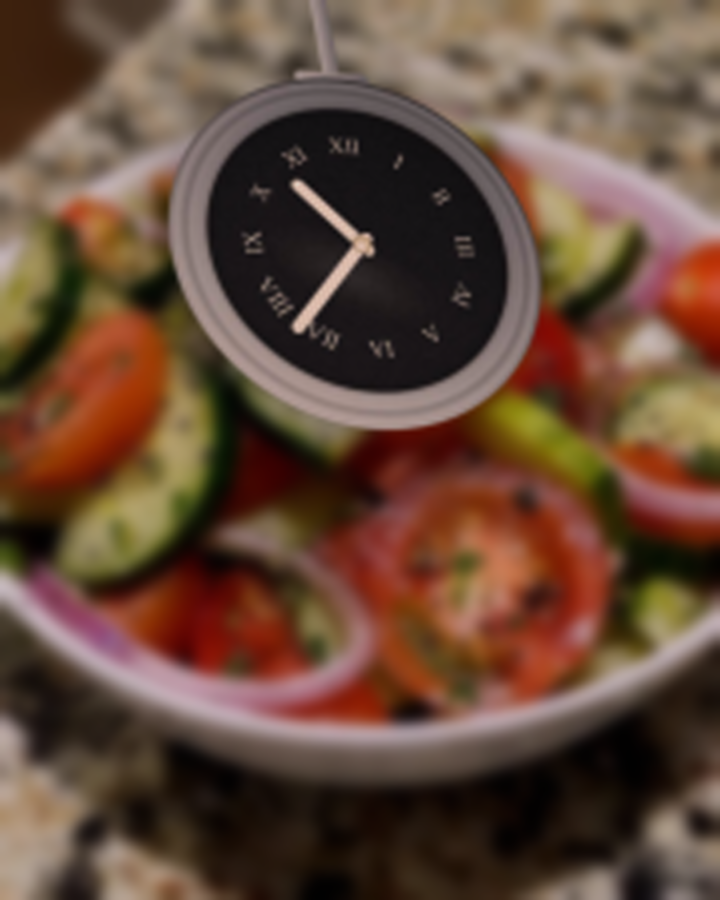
10:37
